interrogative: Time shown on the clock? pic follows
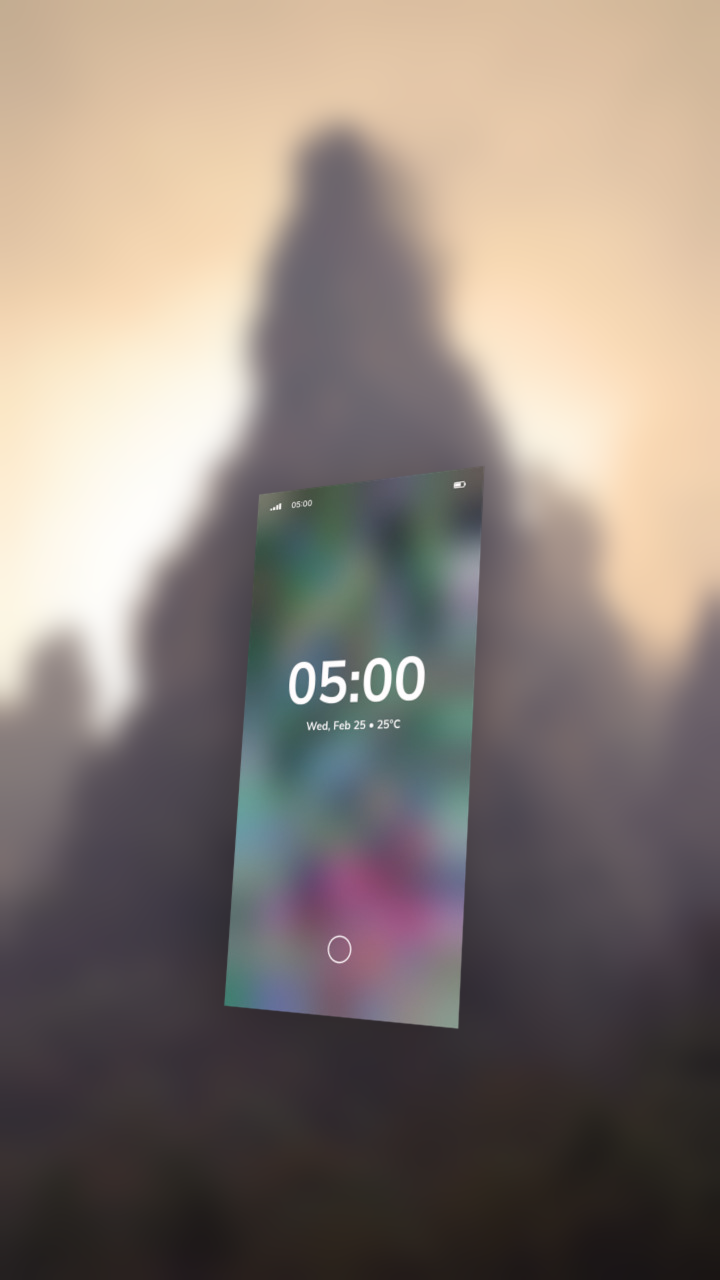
5:00
